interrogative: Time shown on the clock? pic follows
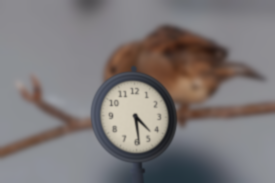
4:29
